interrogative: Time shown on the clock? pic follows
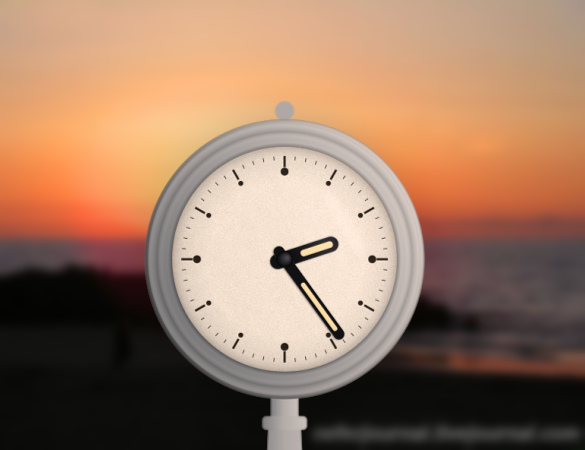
2:24
